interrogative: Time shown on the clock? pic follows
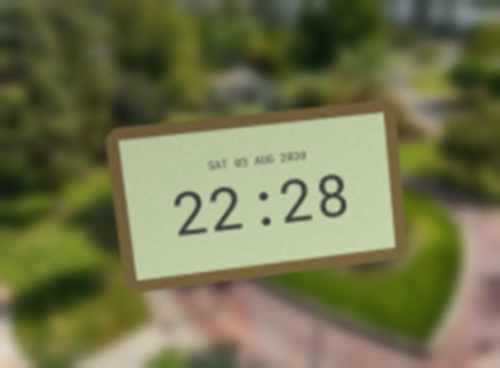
22:28
